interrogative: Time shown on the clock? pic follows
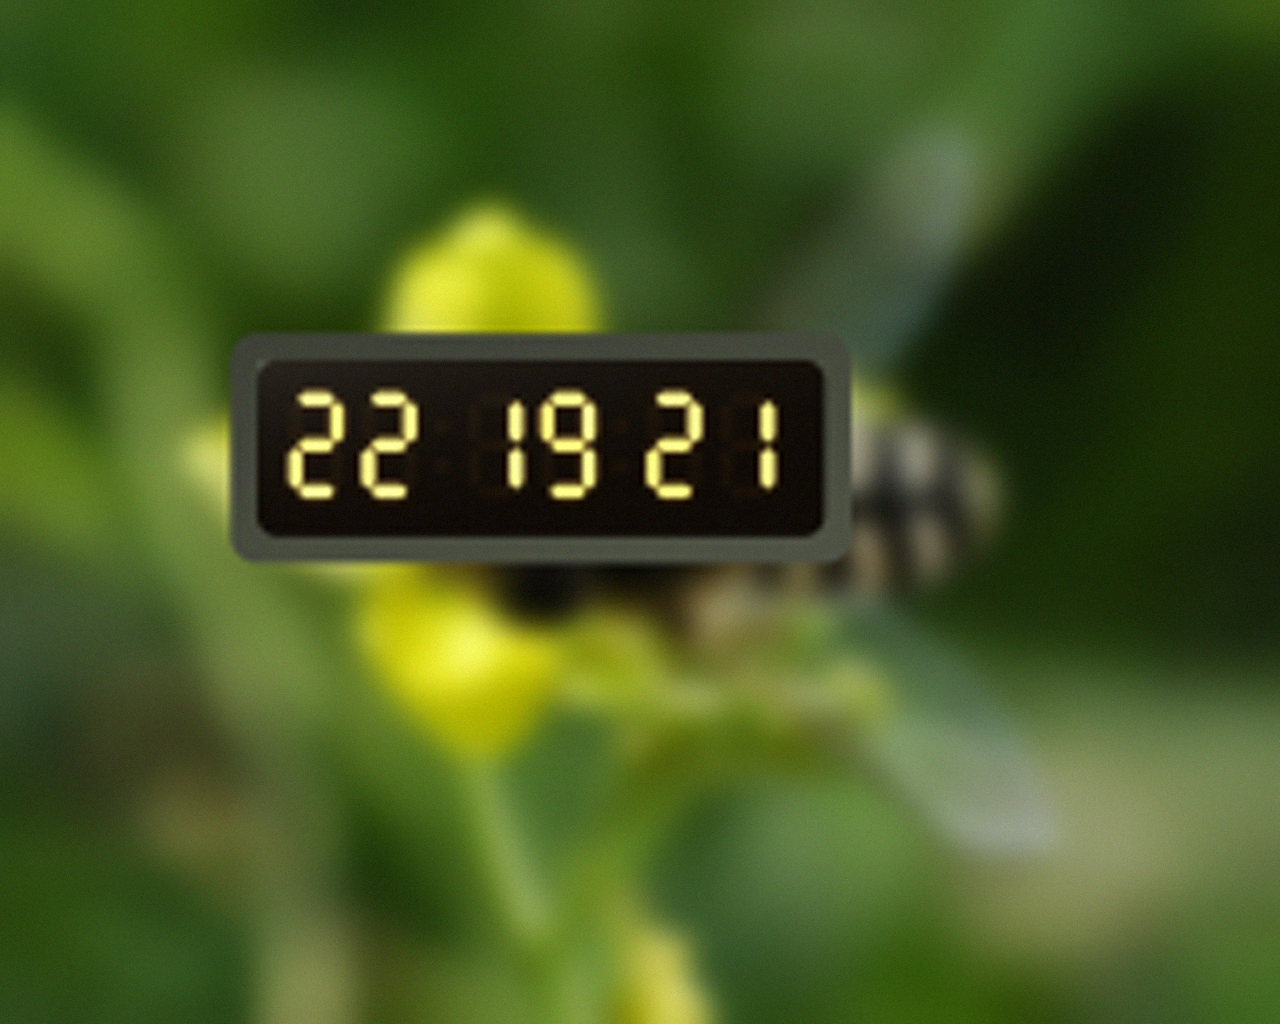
22:19:21
